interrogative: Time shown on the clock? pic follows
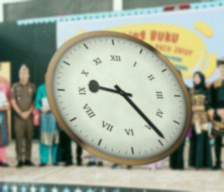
9:24
